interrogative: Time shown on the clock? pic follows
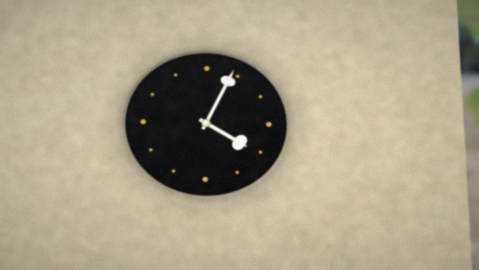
4:04
